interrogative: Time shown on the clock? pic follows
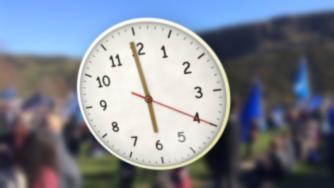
5:59:20
